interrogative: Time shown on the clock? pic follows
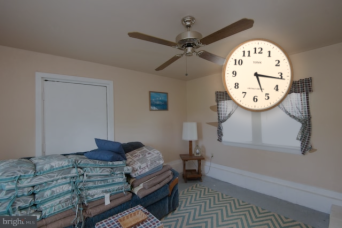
5:16
